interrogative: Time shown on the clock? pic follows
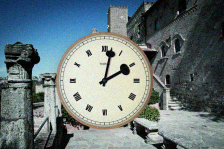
2:02
